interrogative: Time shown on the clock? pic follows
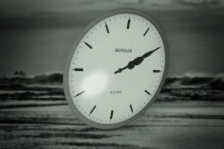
2:10
